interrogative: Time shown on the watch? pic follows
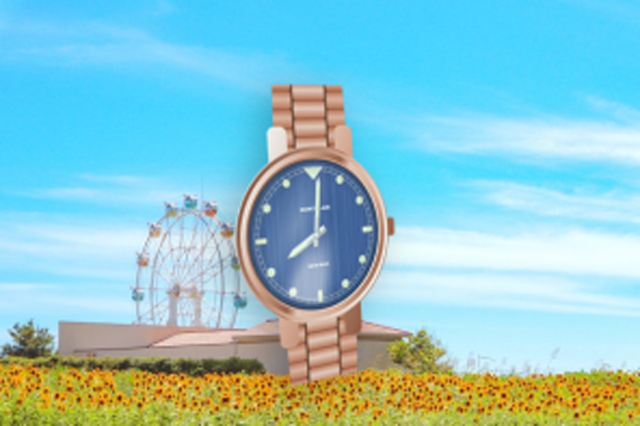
8:01
